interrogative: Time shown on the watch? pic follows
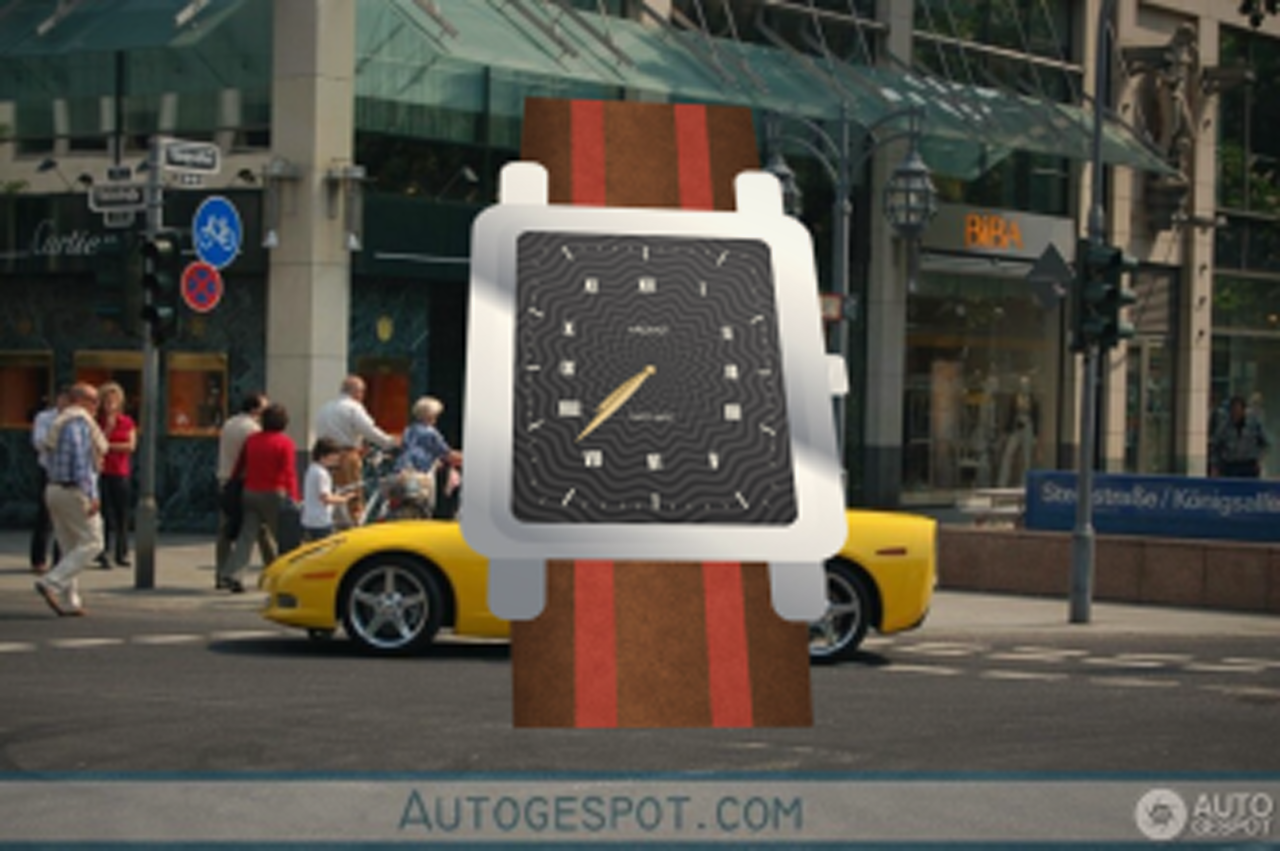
7:37
